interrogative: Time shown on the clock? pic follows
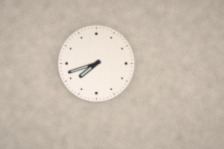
7:42
